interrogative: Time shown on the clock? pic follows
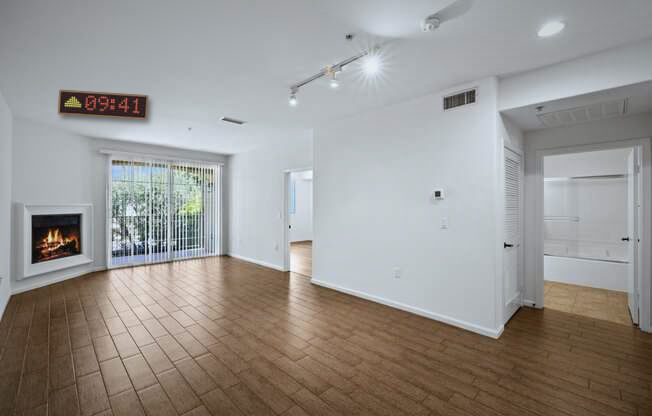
9:41
